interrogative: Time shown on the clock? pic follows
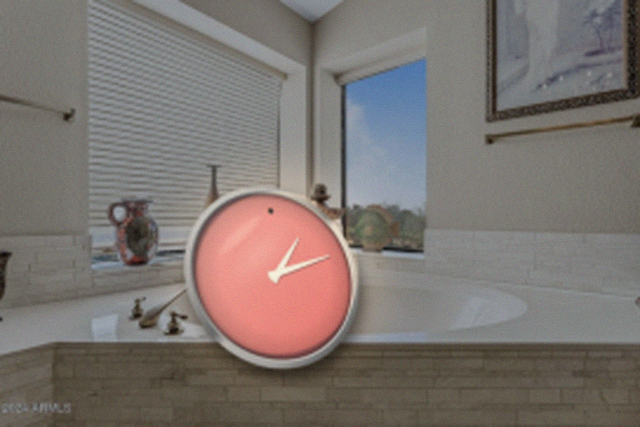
1:12
